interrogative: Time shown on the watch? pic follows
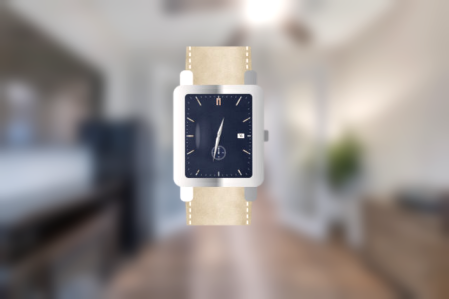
12:32
